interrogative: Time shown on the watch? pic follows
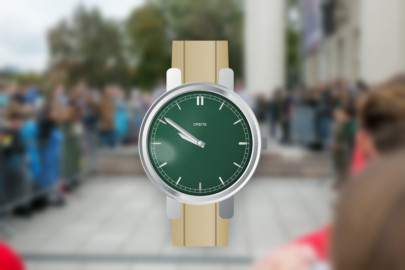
9:51
